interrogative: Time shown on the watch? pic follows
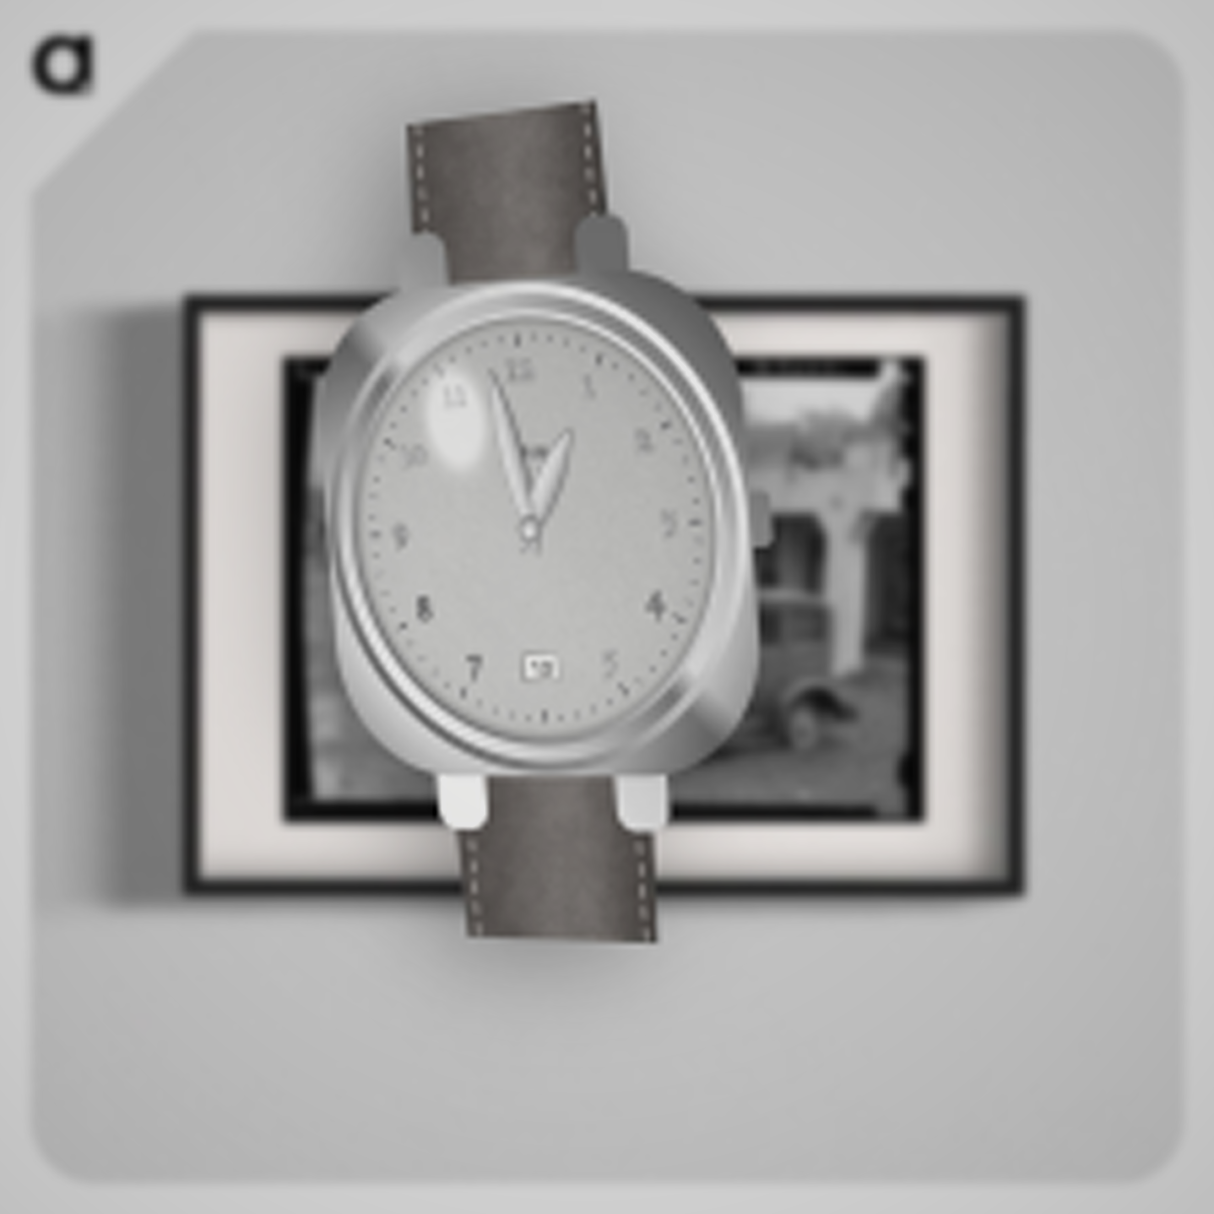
12:58
